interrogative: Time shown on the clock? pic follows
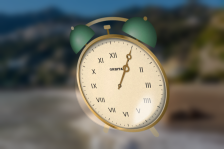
1:05
